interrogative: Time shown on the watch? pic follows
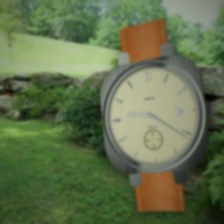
9:21
